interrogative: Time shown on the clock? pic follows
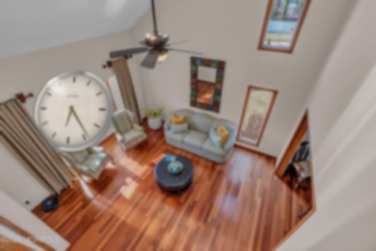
6:24
